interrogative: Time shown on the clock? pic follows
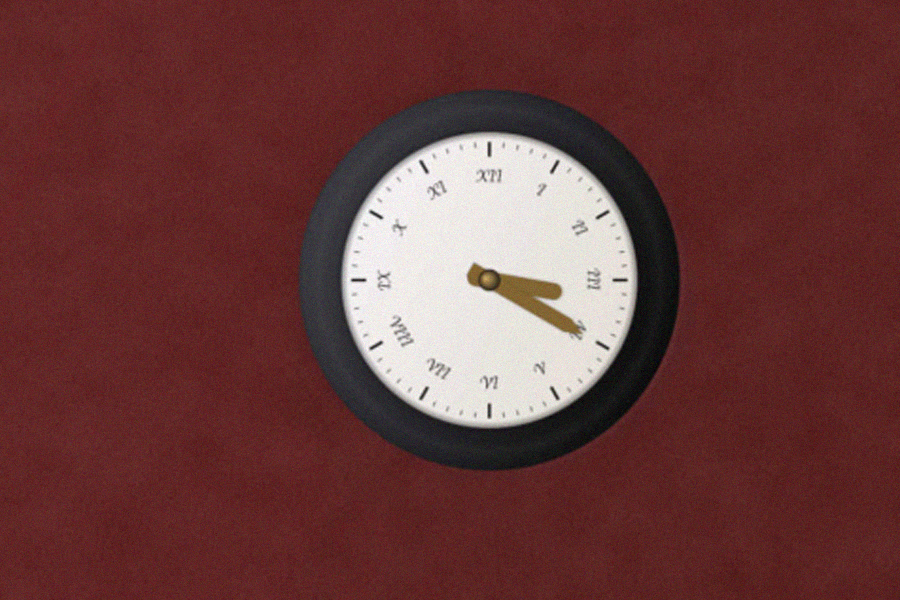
3:20
